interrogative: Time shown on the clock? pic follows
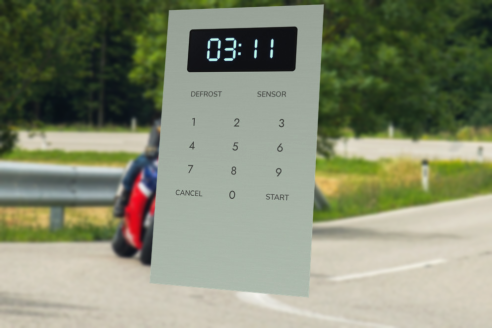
3:11
